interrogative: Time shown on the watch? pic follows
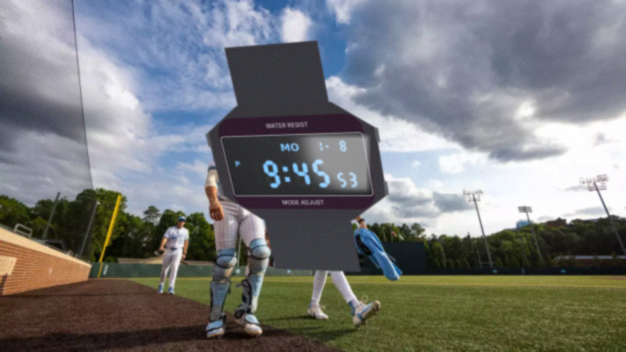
9:45:53
